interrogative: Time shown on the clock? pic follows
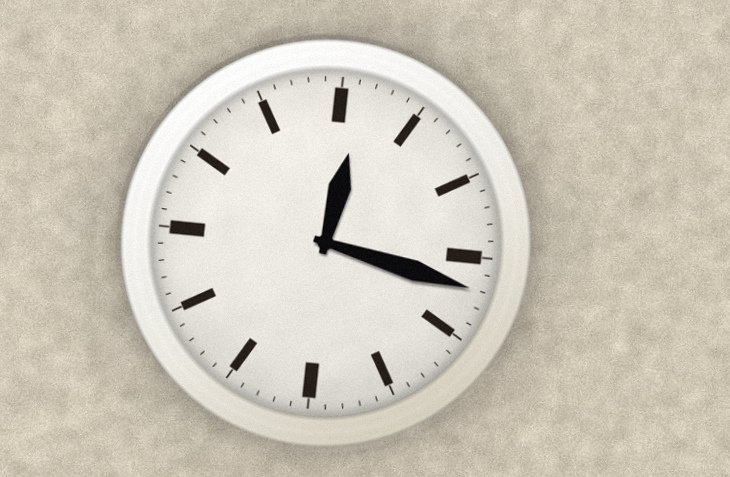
12:17
